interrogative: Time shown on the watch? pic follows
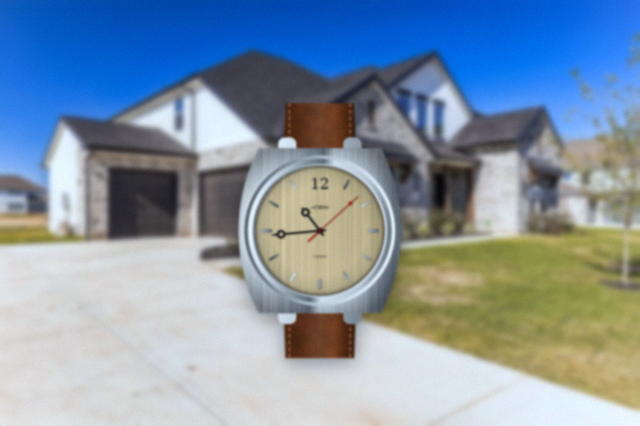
10:44:08
